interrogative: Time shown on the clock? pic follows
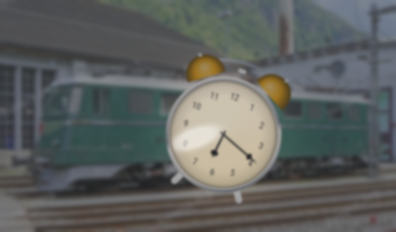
6:19
